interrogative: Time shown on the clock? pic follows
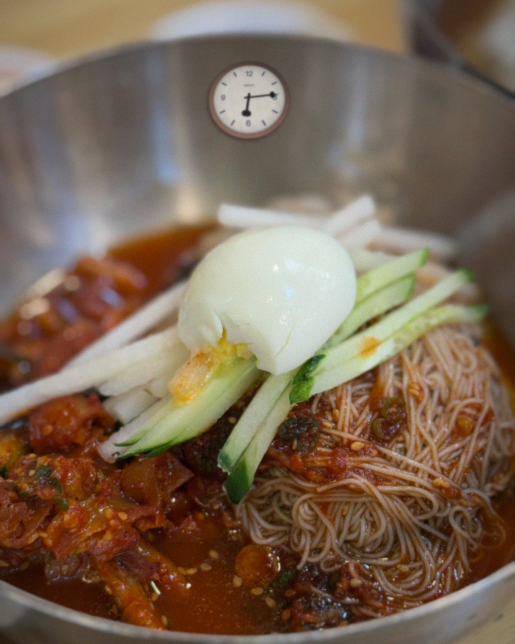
6:14
